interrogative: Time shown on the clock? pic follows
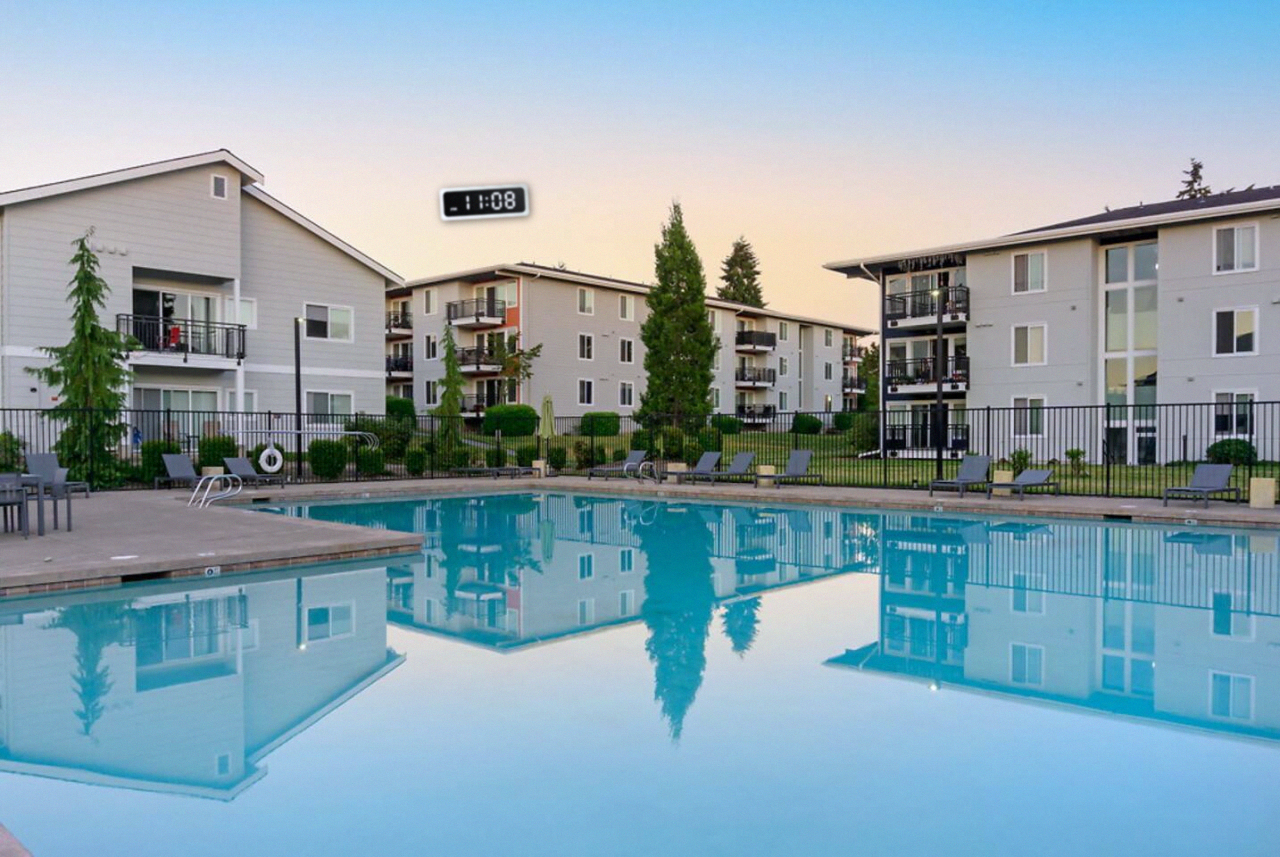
11:08
